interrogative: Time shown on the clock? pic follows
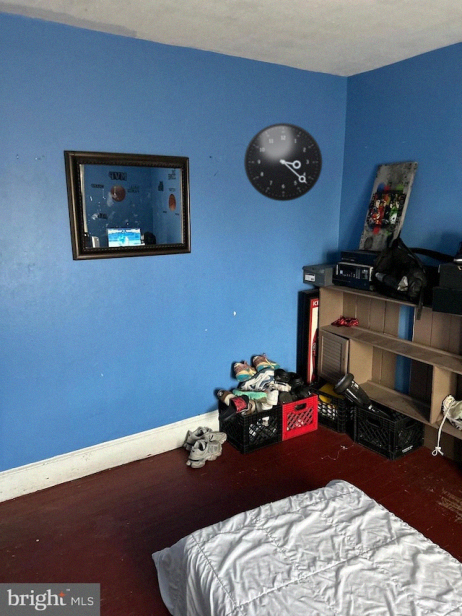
3:22
